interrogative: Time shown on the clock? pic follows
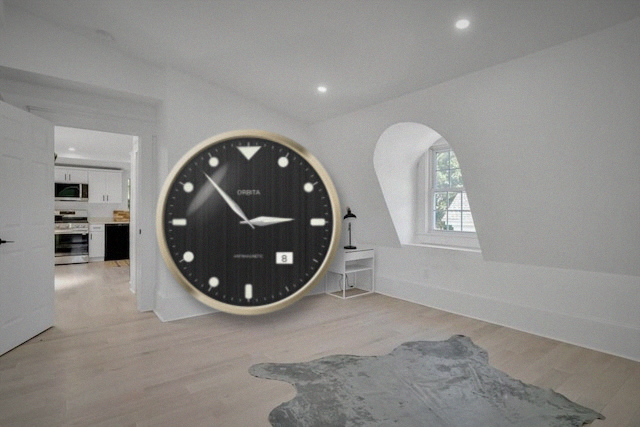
2:53
